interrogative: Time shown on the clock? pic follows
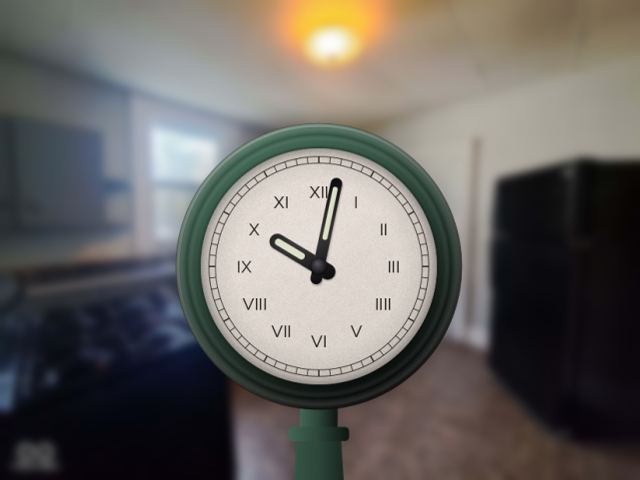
10:02
